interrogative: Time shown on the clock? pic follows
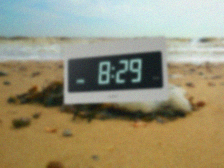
8:29
